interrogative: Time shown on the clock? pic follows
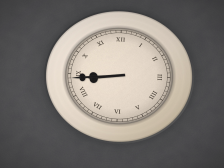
8:44
